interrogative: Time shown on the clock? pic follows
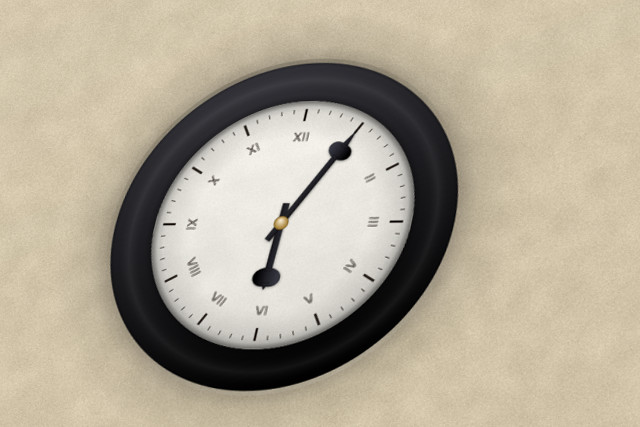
6:05
